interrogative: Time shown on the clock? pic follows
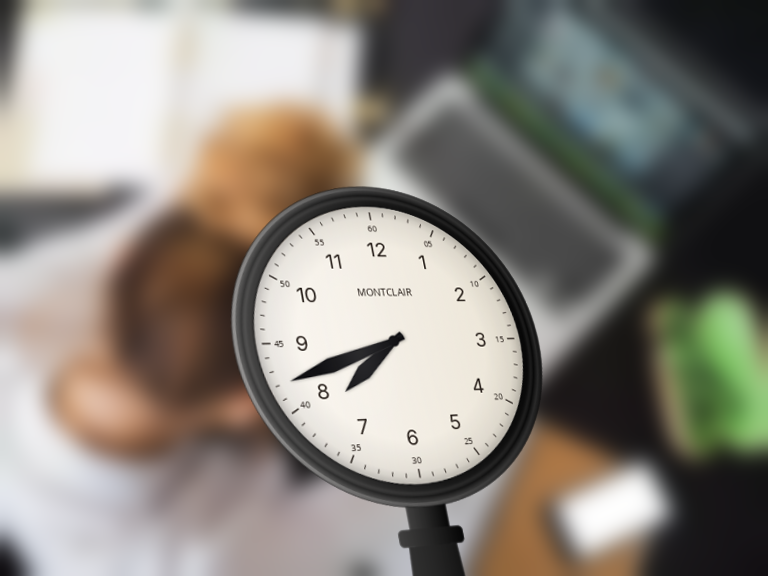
7:42
